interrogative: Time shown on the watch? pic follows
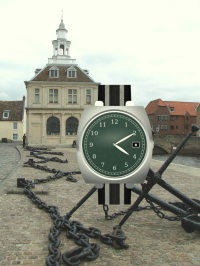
4:10
